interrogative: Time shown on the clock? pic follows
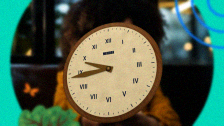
9:44
